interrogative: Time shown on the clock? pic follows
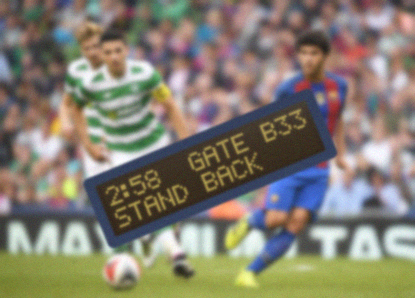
2:58
